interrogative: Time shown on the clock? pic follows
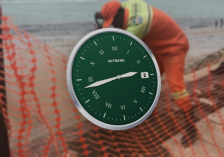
2:43
